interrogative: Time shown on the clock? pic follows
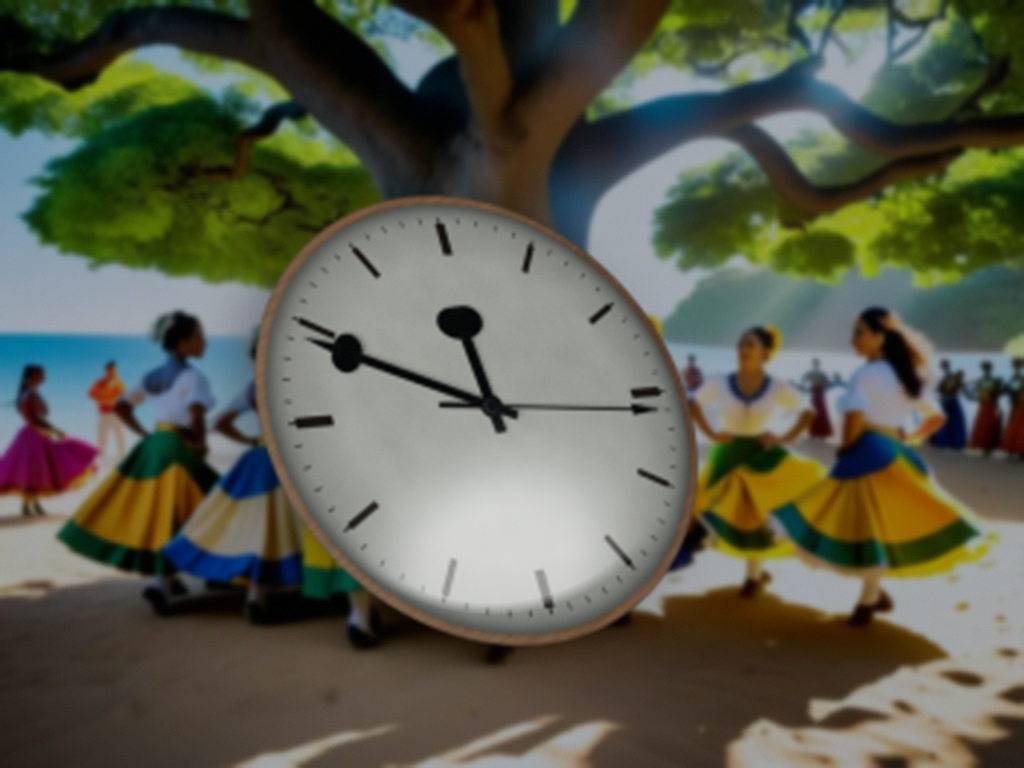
11:49:16
